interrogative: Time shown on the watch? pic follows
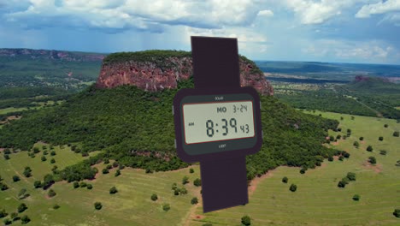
8:39:43
